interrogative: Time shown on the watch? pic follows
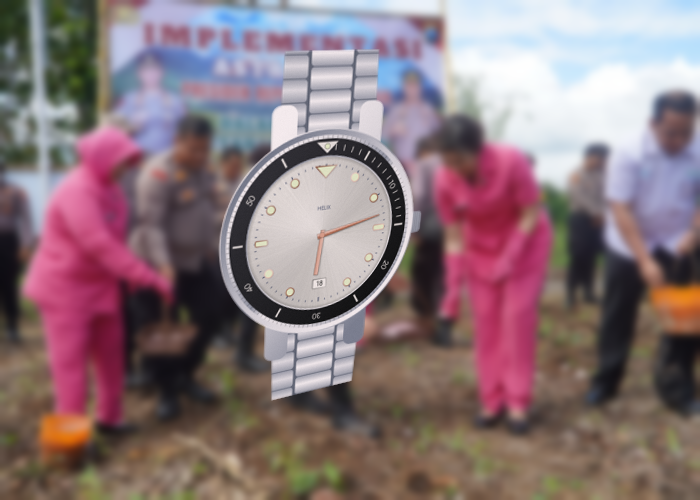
6:13
